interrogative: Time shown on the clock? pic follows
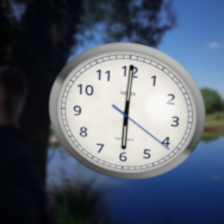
6:00:21
